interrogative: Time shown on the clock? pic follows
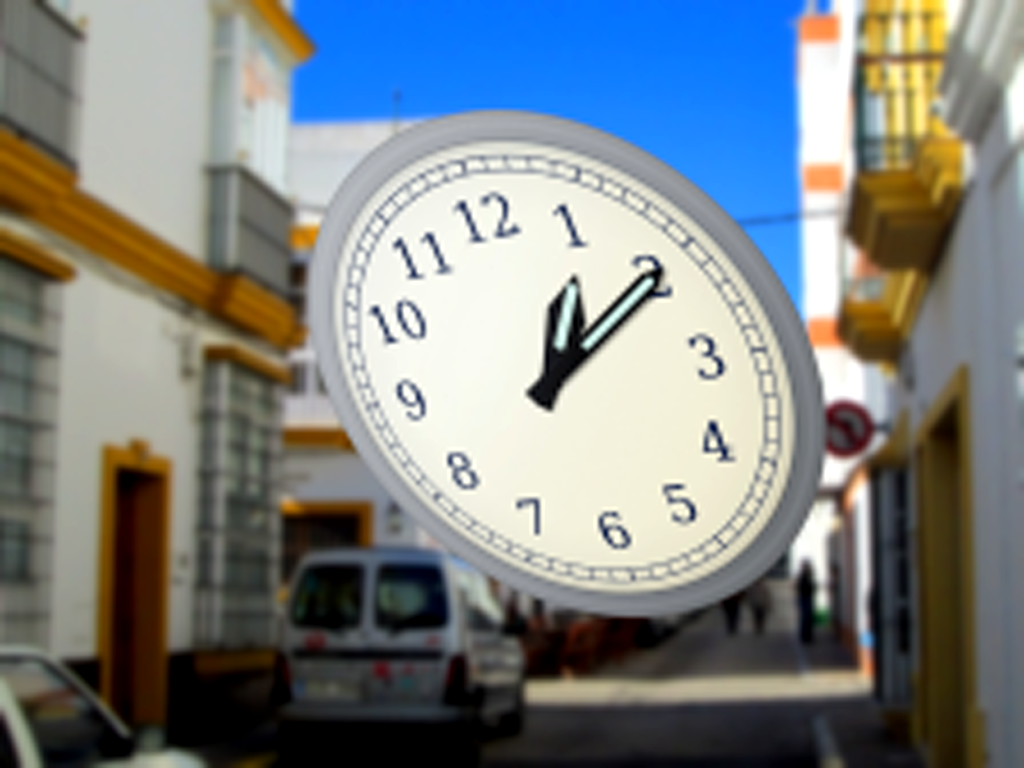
1:10
